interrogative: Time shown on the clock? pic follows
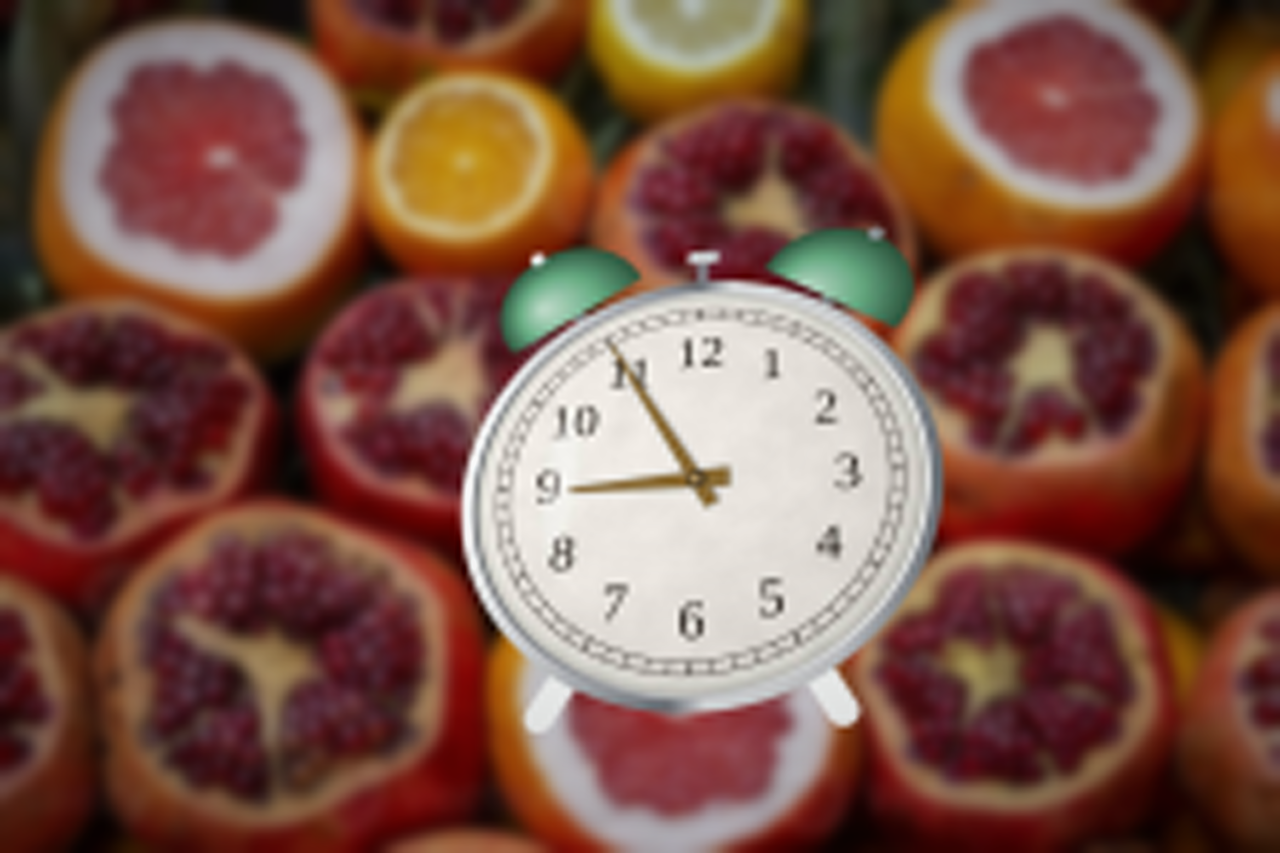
8:55
